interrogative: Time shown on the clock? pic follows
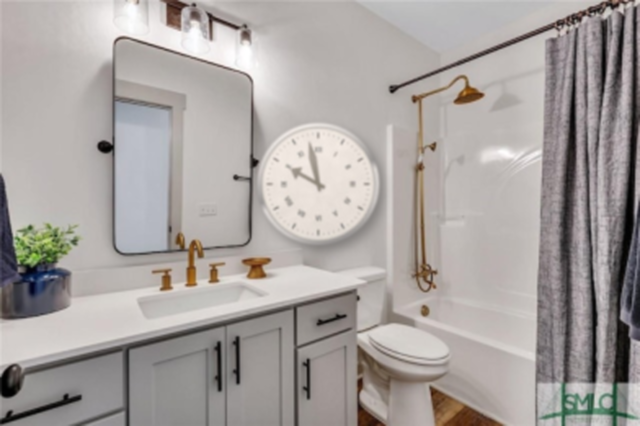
9:58
